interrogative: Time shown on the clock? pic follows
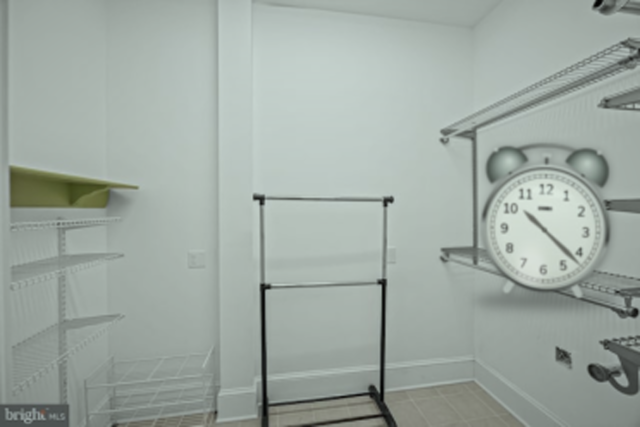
10:22
